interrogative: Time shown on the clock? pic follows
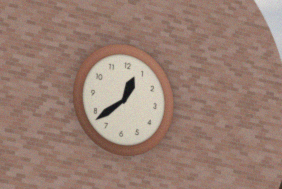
12:38
